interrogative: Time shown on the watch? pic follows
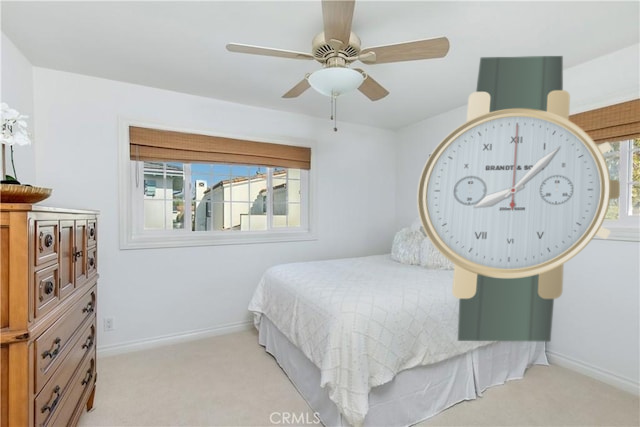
8:07
